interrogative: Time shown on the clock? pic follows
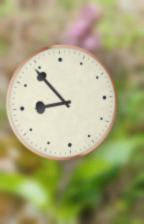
8:54
